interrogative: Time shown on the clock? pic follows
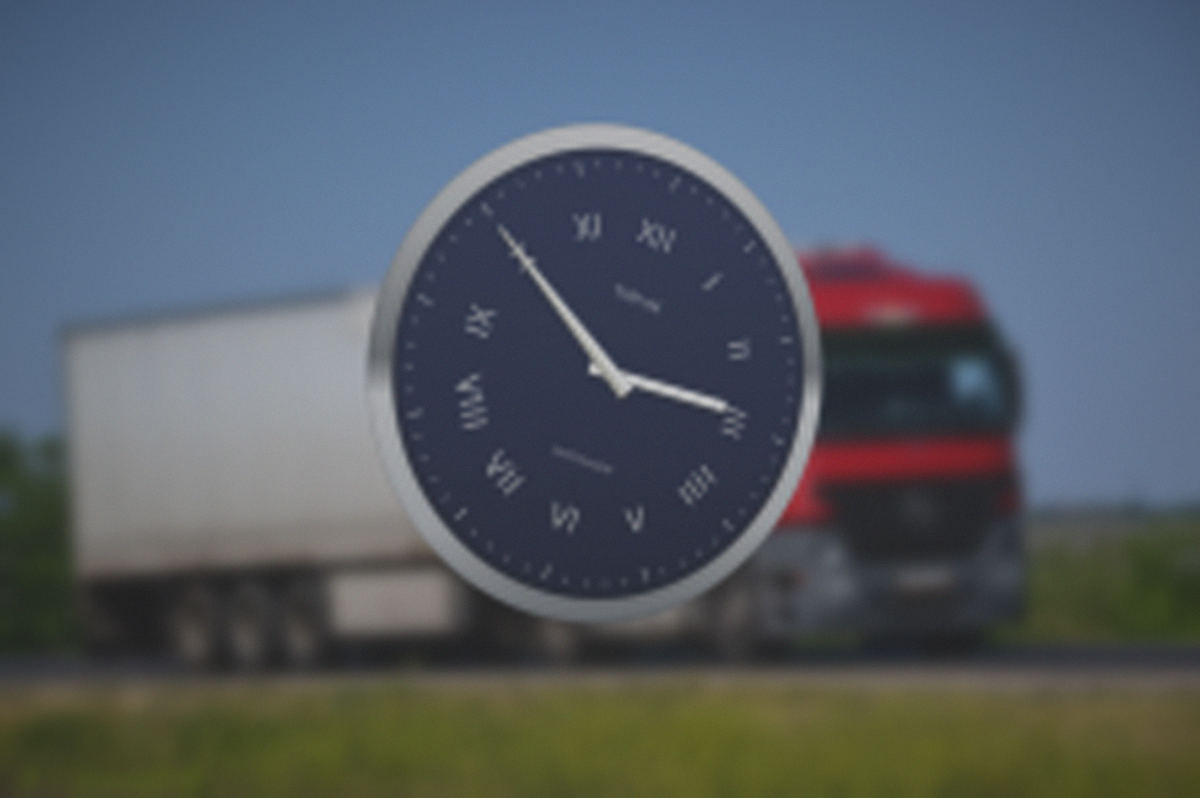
2:50
